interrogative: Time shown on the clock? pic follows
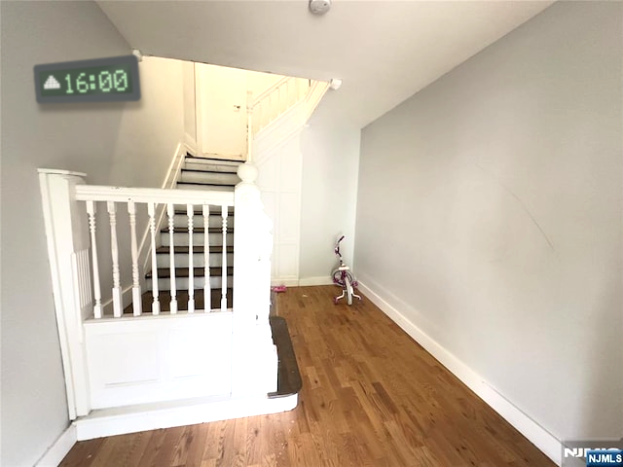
16:00
